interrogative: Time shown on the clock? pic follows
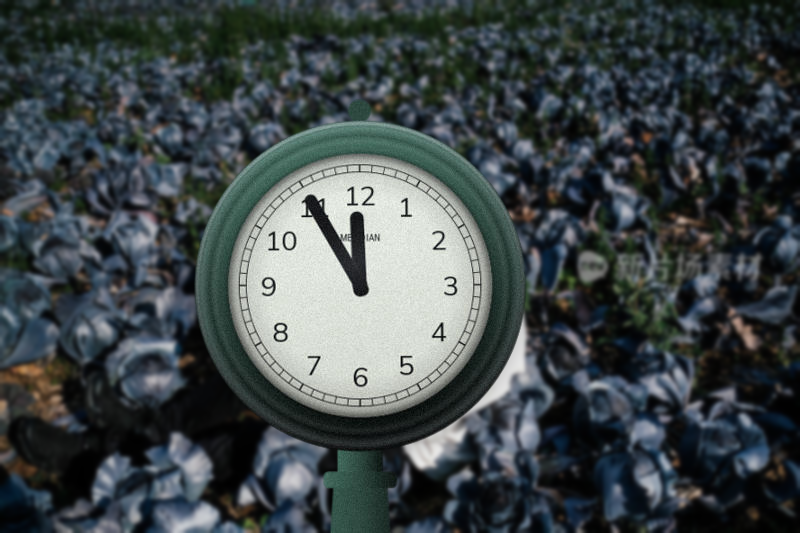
11:55
